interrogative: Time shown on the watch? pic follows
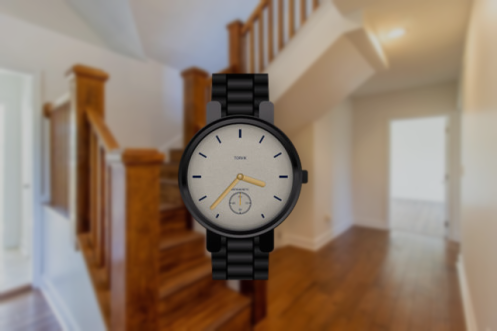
3:37
